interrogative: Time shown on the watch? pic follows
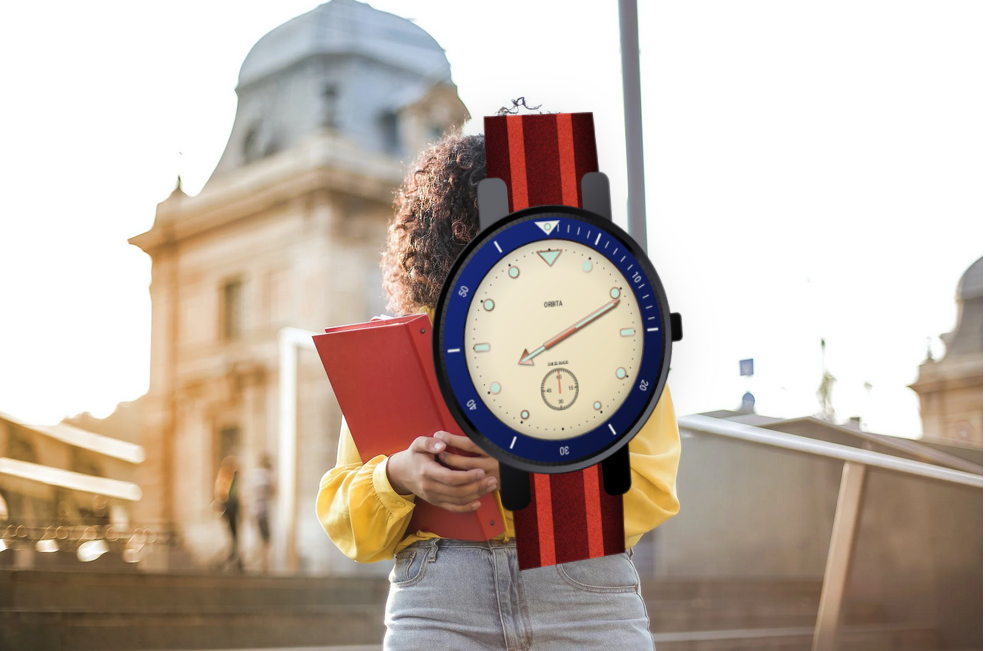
8:11
